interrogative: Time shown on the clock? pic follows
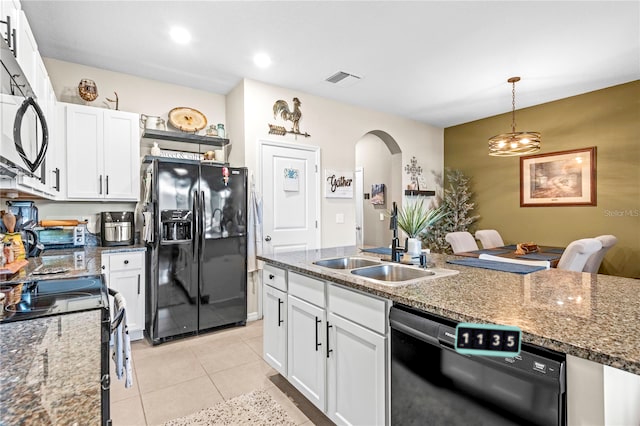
11:35
